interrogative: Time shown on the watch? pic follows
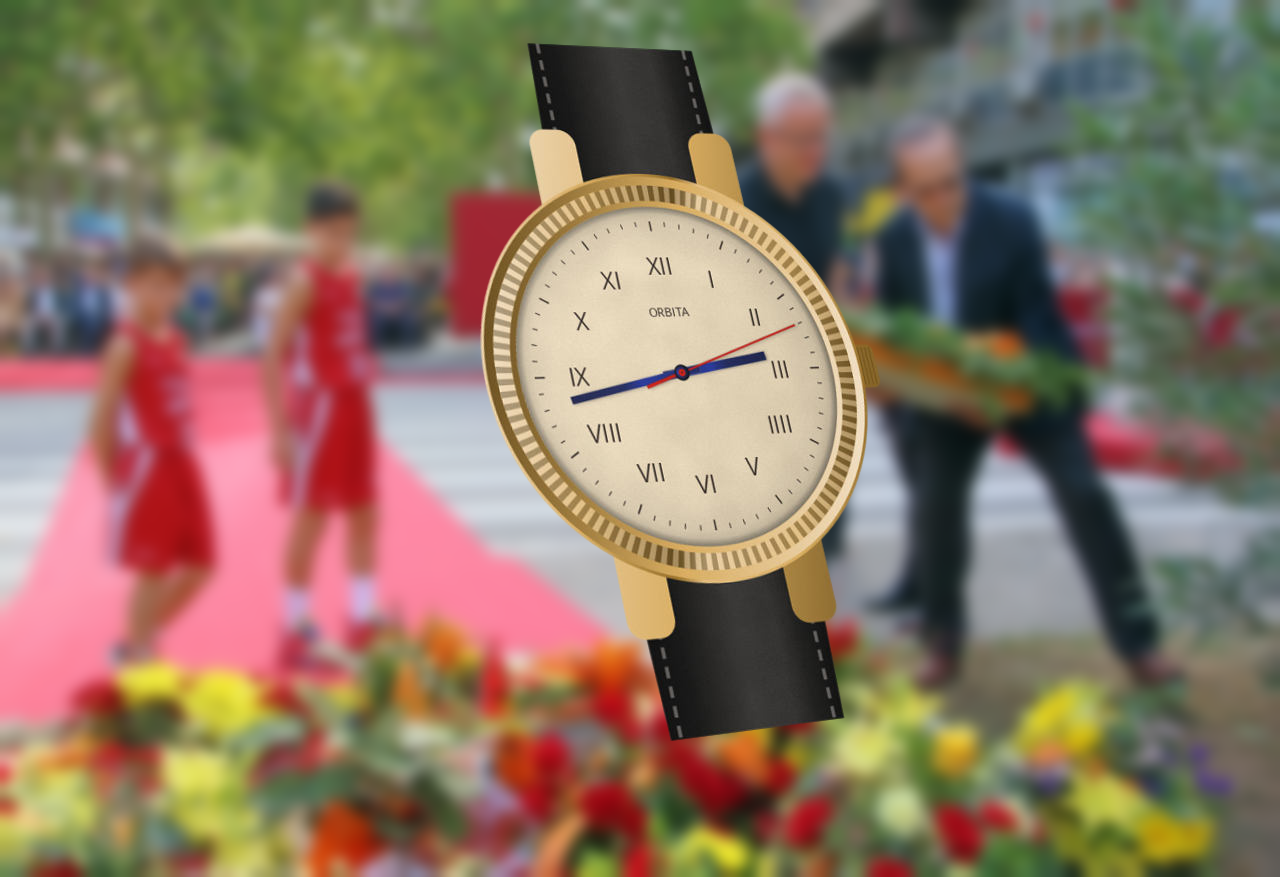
2:43:12
